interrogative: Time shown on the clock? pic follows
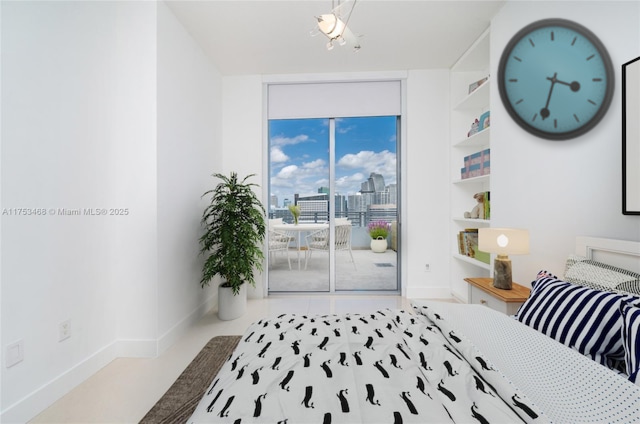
3:33
